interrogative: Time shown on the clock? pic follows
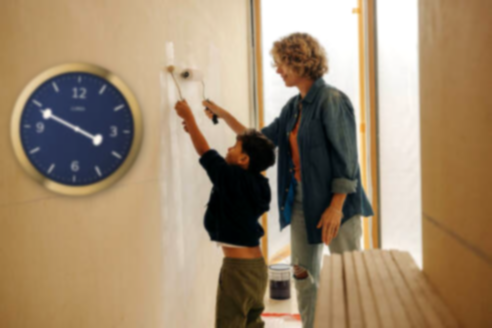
3:49
